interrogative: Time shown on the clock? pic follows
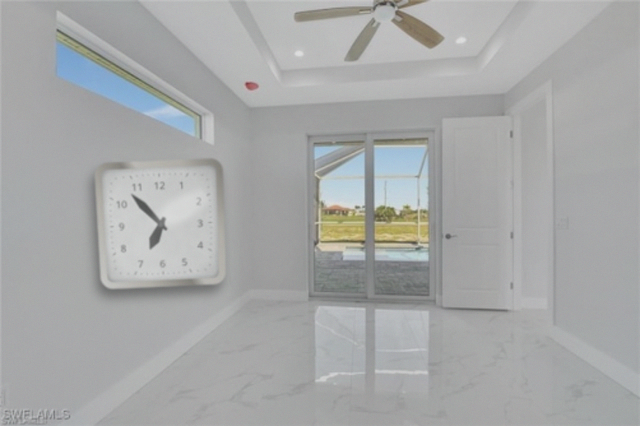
6:53
